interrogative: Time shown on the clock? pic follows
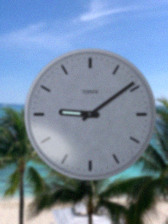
9:09
